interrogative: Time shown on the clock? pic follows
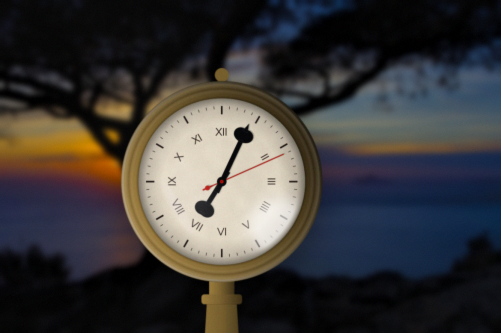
7:04:11
